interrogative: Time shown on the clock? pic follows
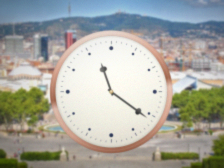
11:21
